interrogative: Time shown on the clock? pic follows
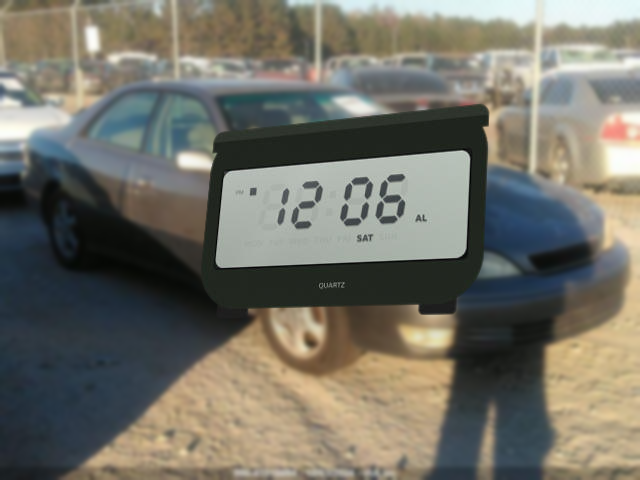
12:06
